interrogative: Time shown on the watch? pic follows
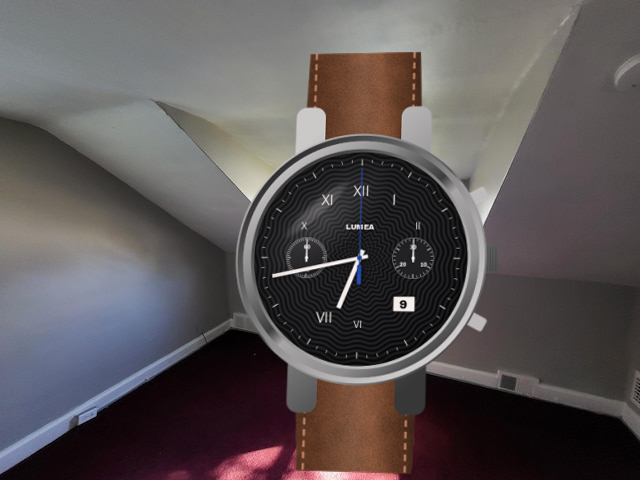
6:43
